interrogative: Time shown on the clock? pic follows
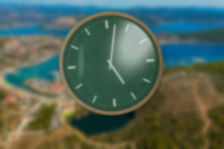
5:02
